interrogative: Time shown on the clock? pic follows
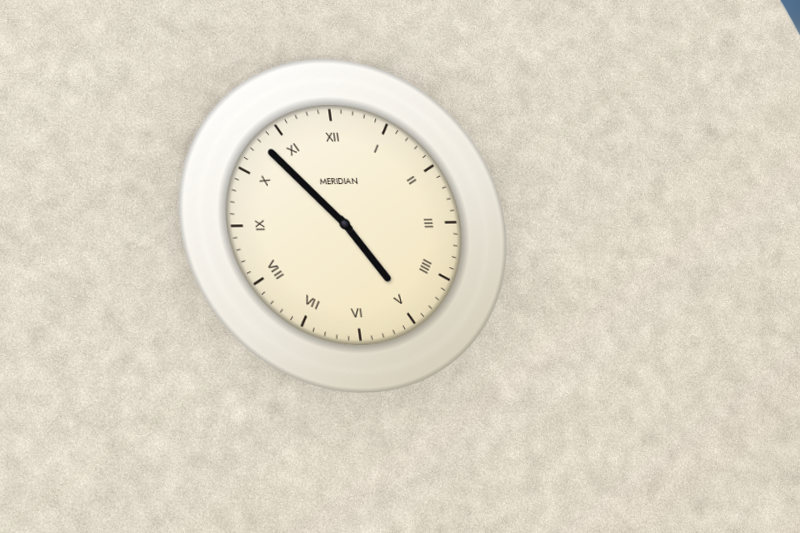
4:53
